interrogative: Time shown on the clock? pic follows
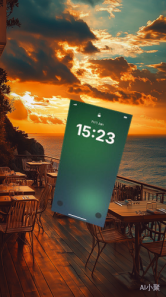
15:23
